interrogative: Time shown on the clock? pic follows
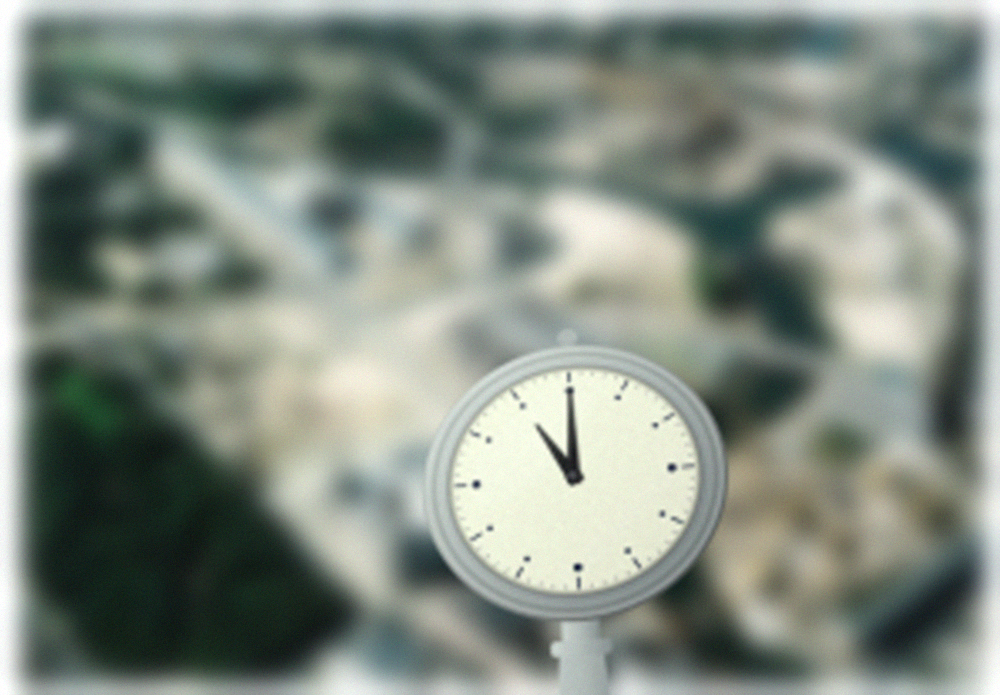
11:00
